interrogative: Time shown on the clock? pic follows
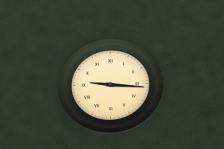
9:16
